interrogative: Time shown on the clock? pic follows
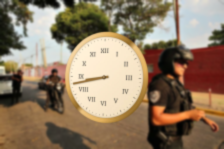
8:43
